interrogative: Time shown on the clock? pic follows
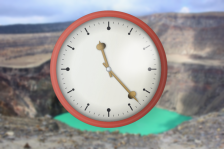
11:23
